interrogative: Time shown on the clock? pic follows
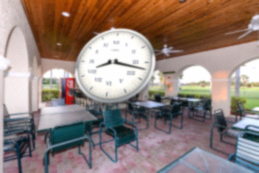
8:17
